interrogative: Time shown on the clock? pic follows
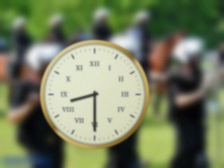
8:30
